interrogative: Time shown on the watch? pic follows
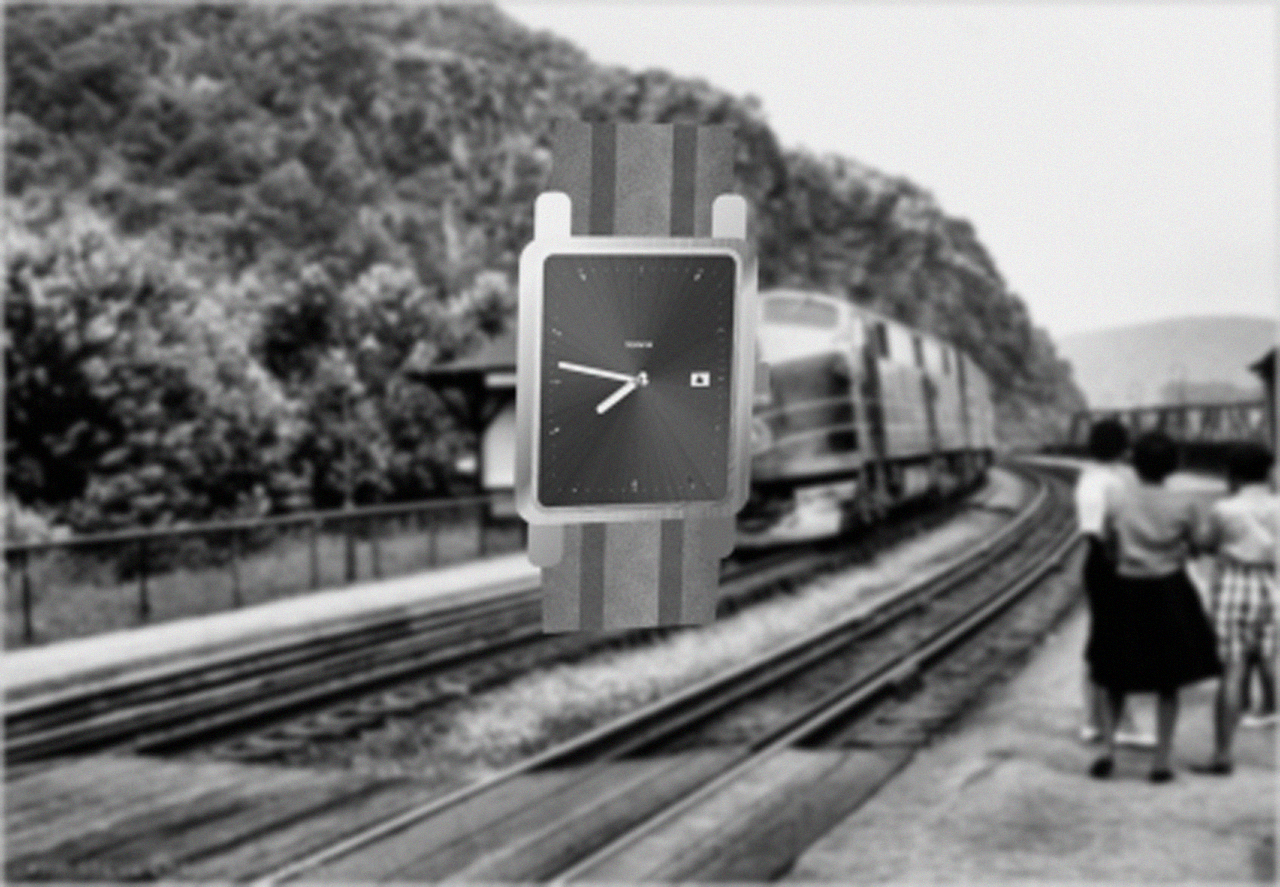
7:47
